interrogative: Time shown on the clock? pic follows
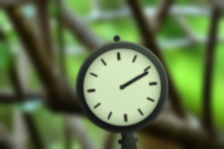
2:11
